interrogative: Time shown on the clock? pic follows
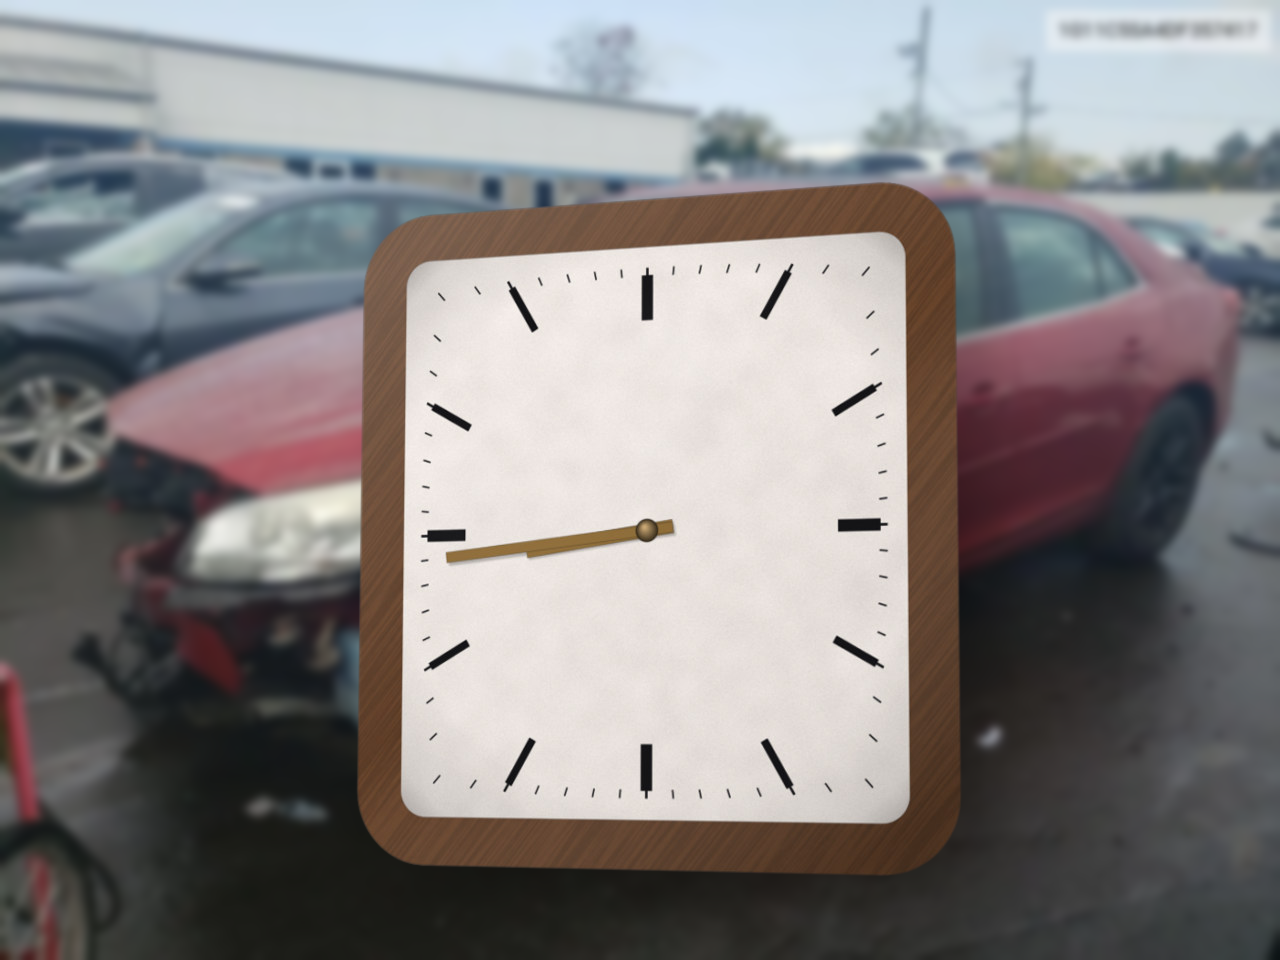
8:44
